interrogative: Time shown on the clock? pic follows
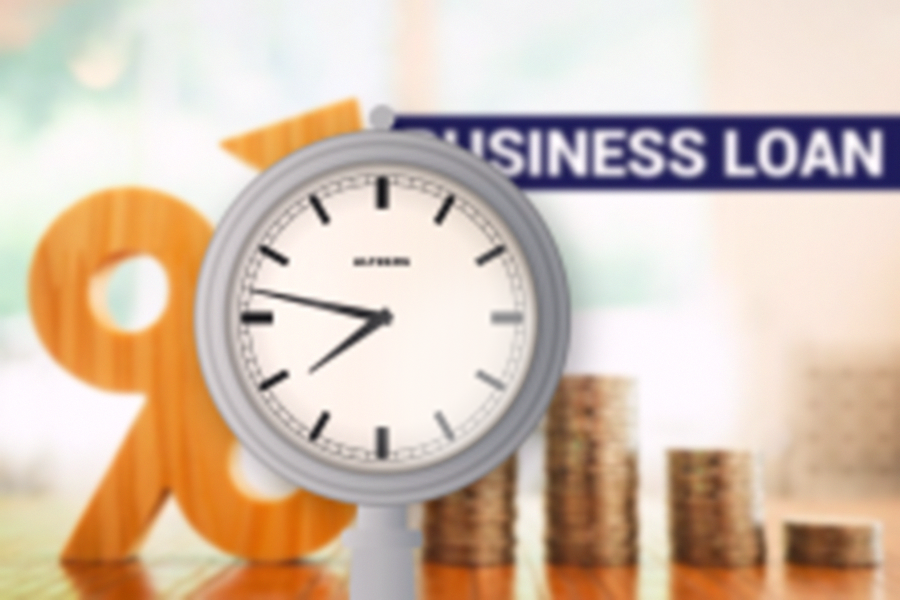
7:47
